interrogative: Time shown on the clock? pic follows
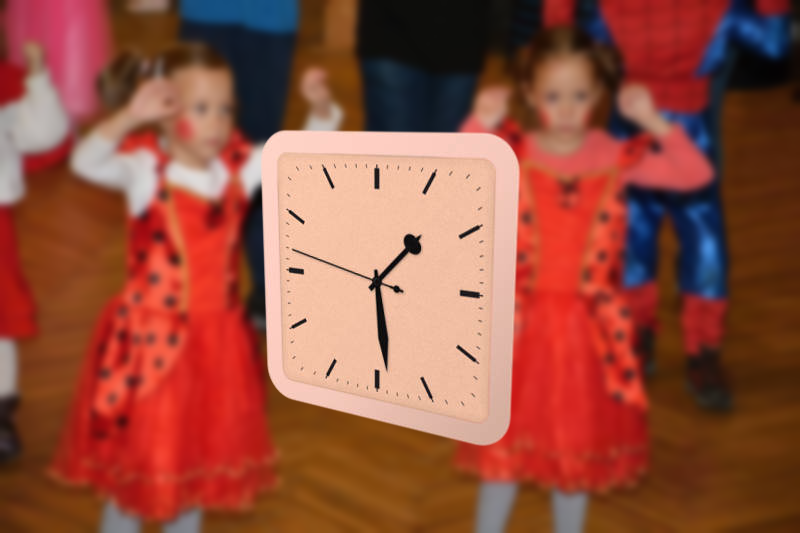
1:28:47
